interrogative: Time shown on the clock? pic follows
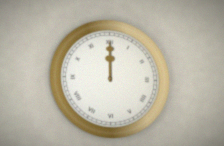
12:00
